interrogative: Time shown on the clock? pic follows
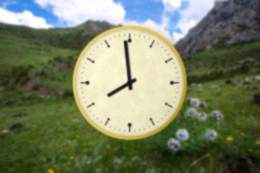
7:59
